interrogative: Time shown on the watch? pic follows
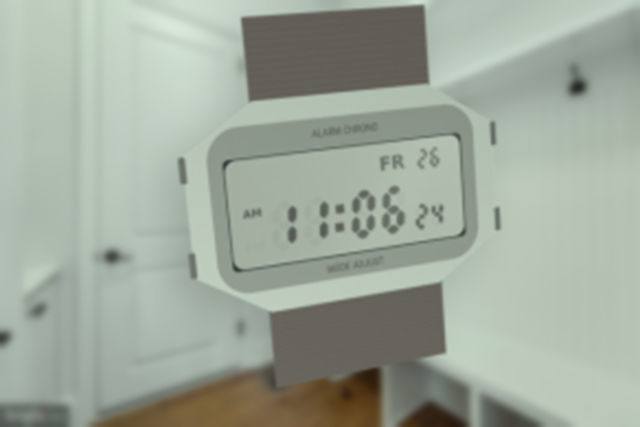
11:06:24
